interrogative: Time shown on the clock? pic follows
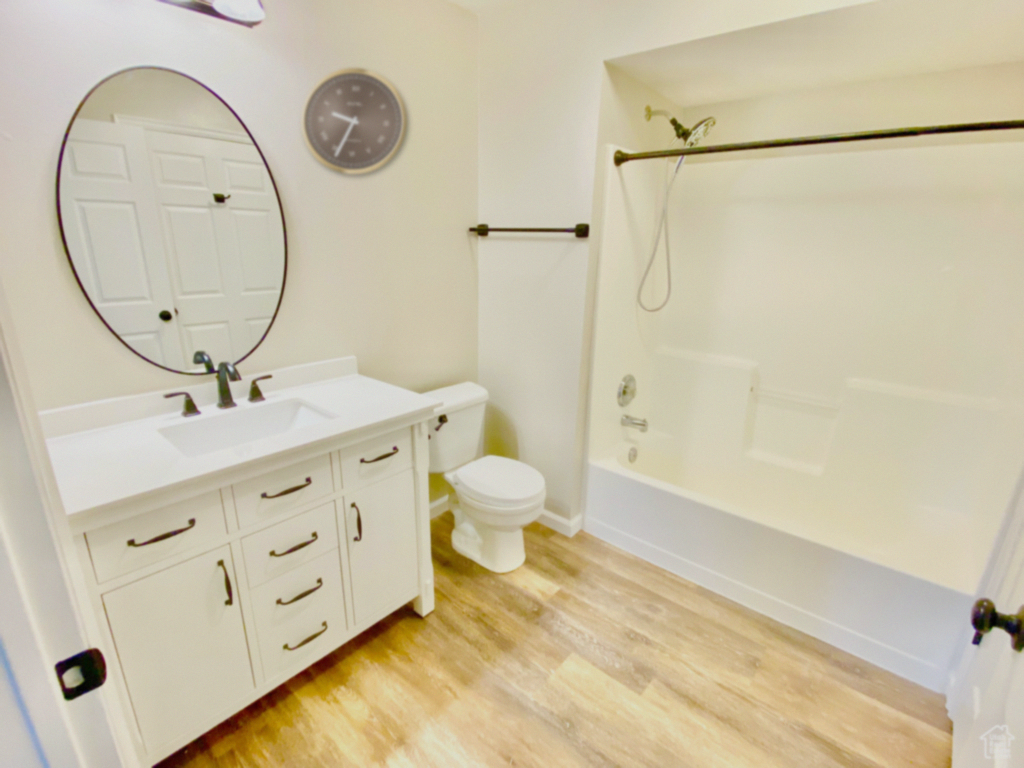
9:34
